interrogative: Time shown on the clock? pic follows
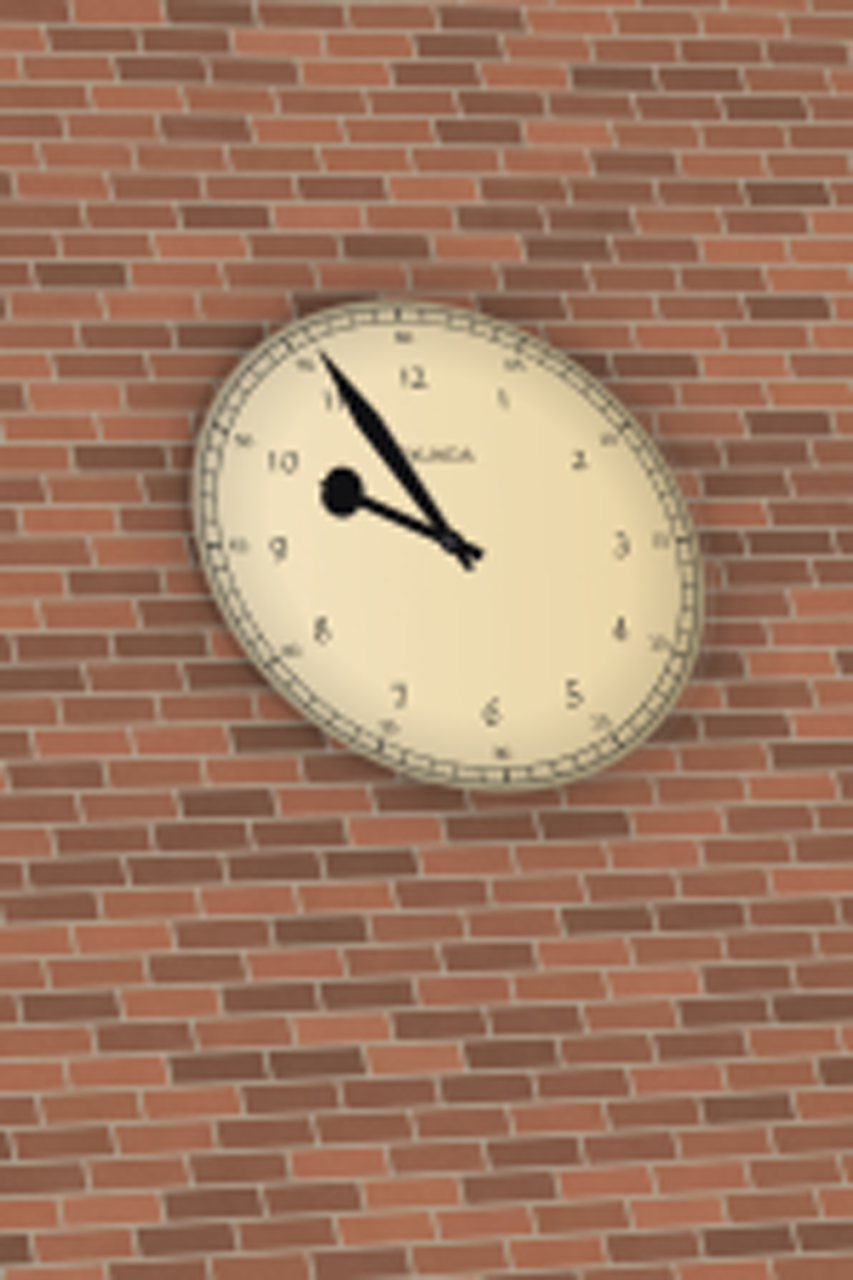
9:56
